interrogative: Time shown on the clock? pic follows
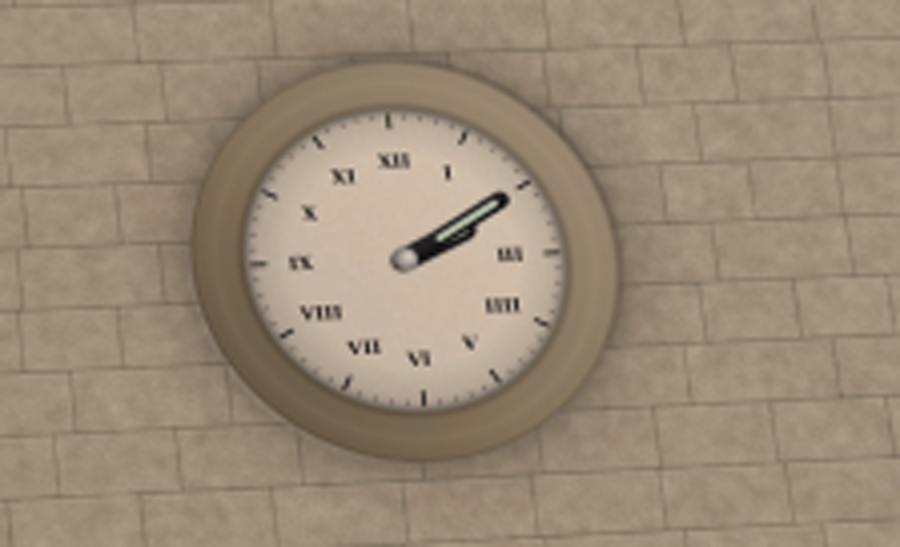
2:10
